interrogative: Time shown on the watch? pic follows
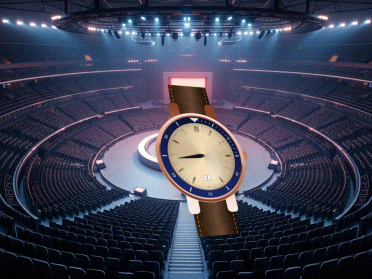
8:44
